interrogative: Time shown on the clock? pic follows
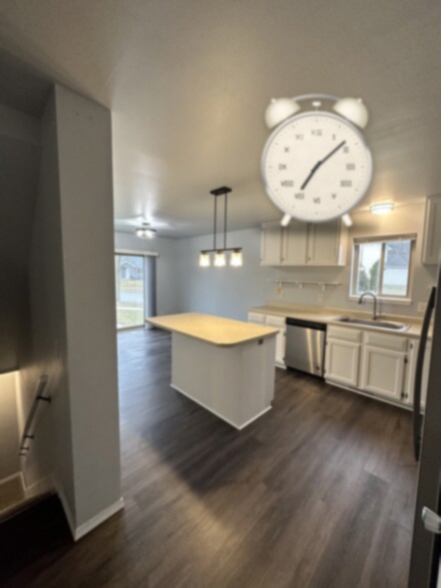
7:08
